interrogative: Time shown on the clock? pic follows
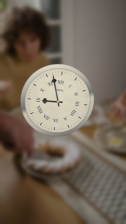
8:57
